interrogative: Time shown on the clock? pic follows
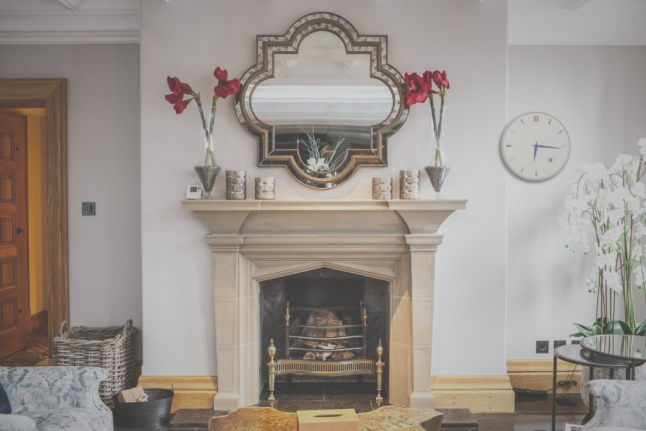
6:16
